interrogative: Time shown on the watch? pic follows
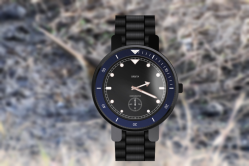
2:19
